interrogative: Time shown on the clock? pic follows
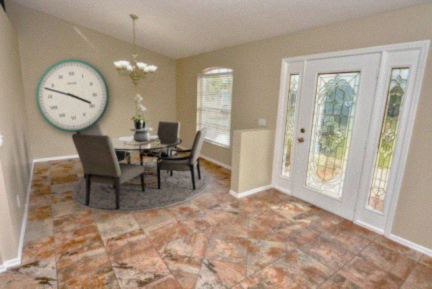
3:48
